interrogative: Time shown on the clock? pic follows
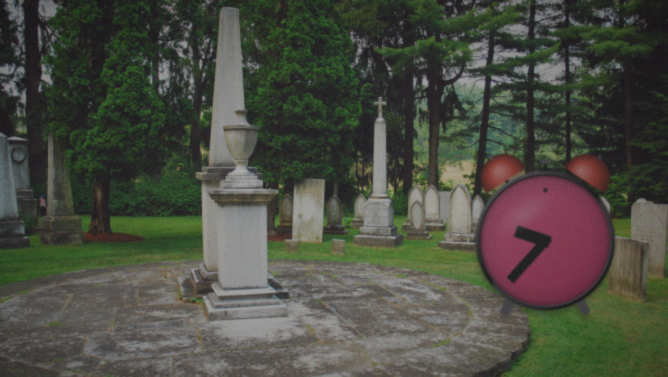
9:37
